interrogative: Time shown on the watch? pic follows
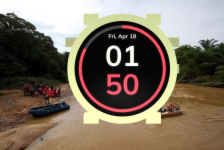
1:50
